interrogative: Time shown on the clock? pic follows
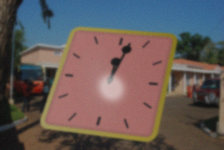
12:02
